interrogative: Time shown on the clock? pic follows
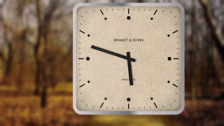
5:48
